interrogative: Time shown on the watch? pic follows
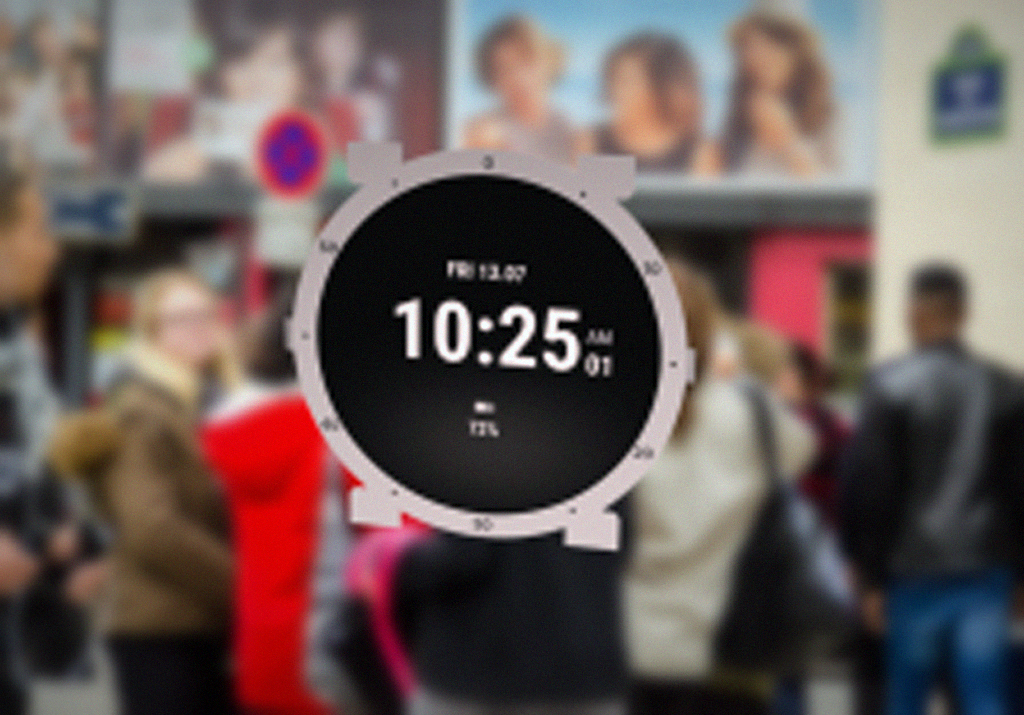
10:25
